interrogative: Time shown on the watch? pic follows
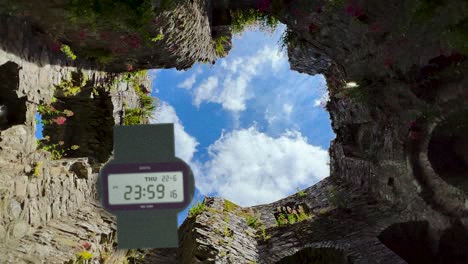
23:59
